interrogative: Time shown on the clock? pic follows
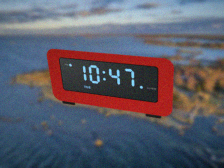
10:47
